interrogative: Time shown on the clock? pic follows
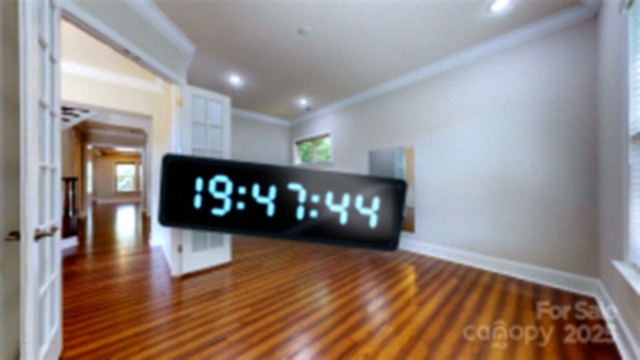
19:47:44
